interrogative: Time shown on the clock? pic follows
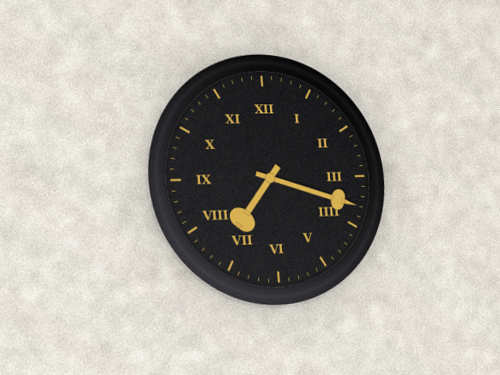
7:18
